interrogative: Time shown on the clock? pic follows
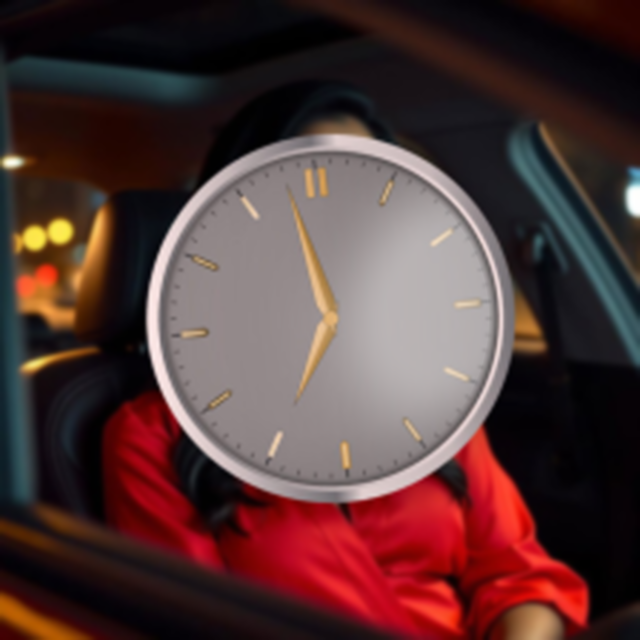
6:58
